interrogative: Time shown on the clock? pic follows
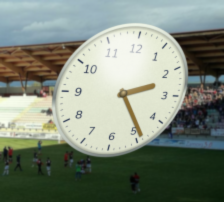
2:24
